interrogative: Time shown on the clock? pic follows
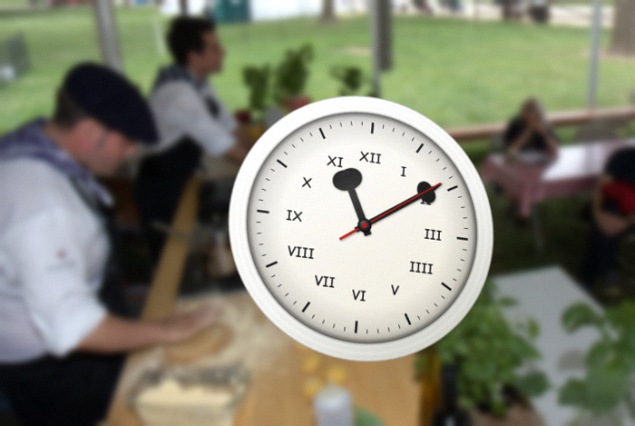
11:09:09
